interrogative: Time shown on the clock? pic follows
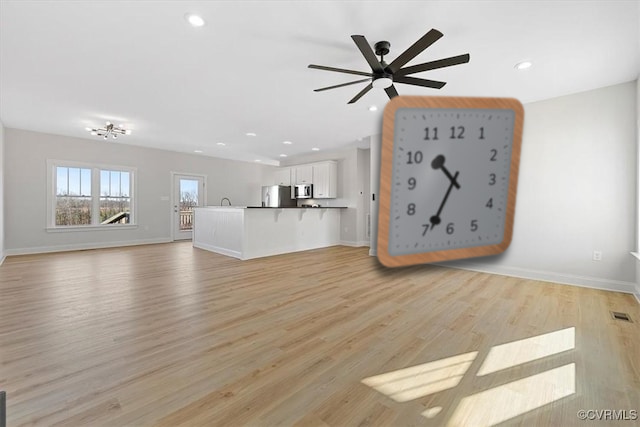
10:34
